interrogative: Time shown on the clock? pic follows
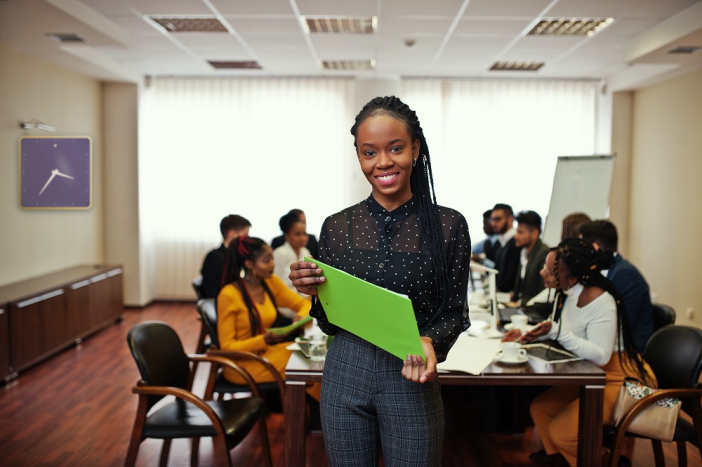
3:36
